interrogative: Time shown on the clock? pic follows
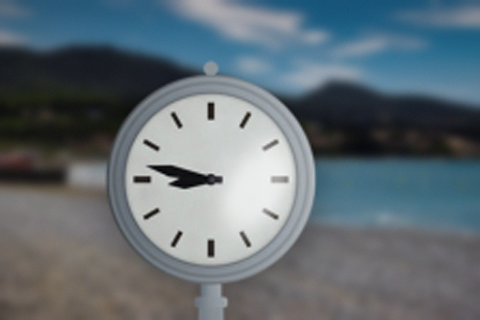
8:47
